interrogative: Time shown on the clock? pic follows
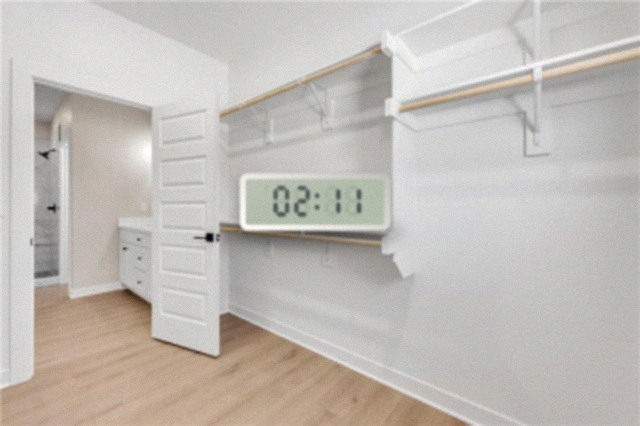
2:11
